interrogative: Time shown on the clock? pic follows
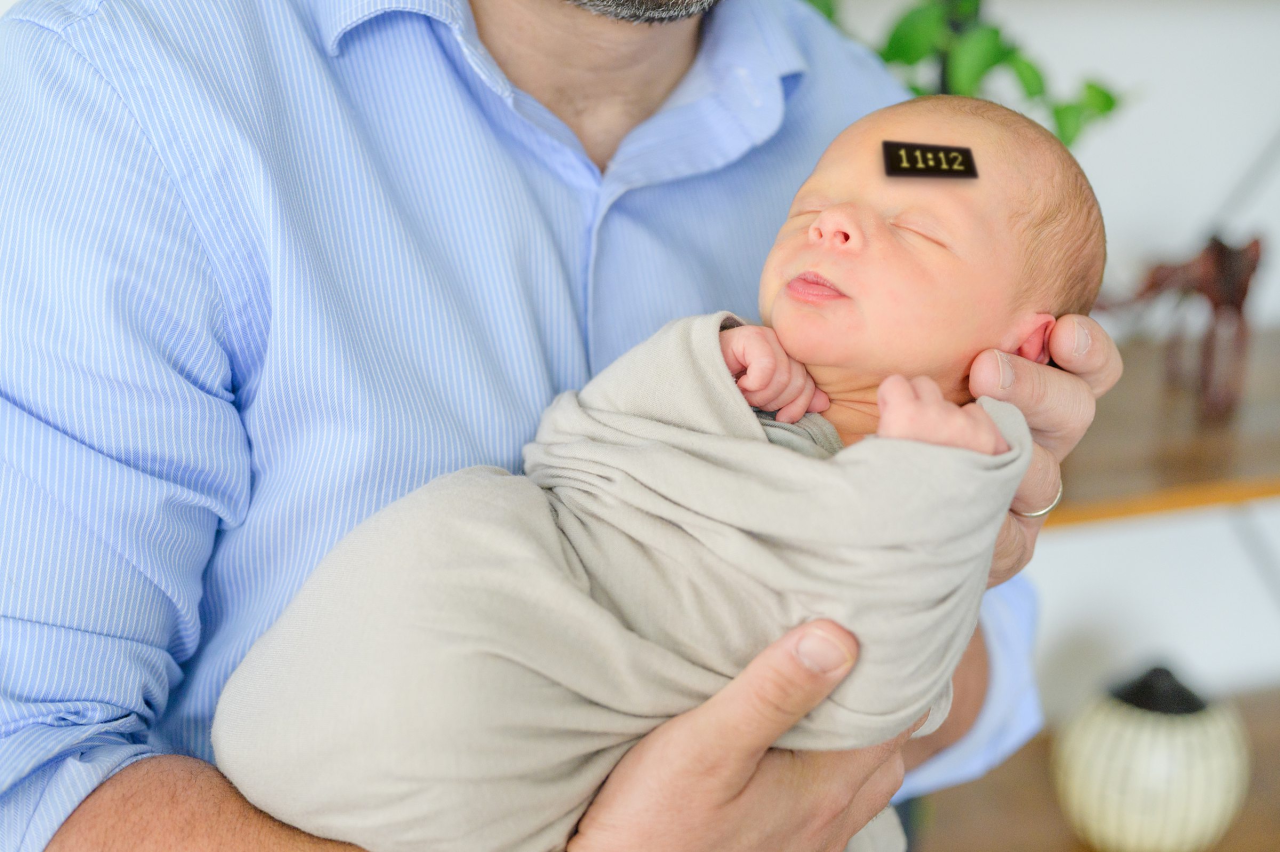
11:12
